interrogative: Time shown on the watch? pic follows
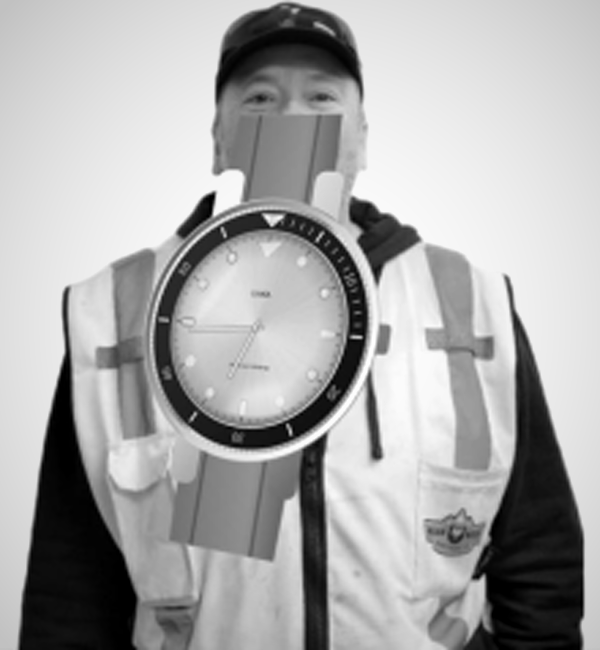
6:44
